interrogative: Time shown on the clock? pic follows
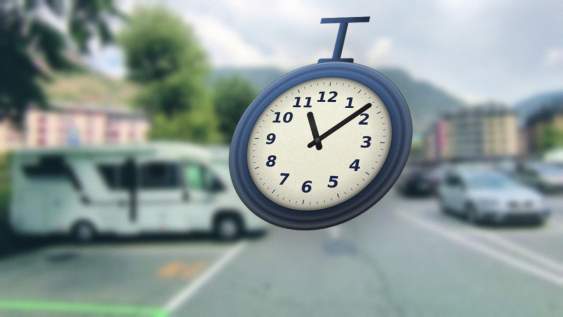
11:08
